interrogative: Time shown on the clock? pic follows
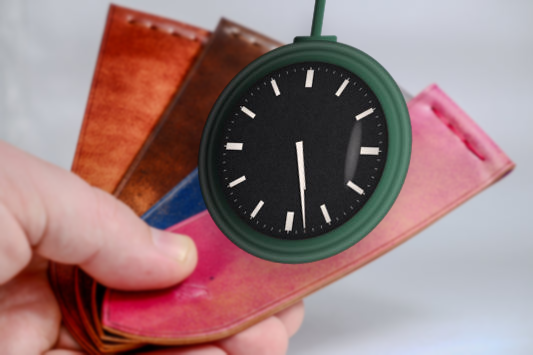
5:28
